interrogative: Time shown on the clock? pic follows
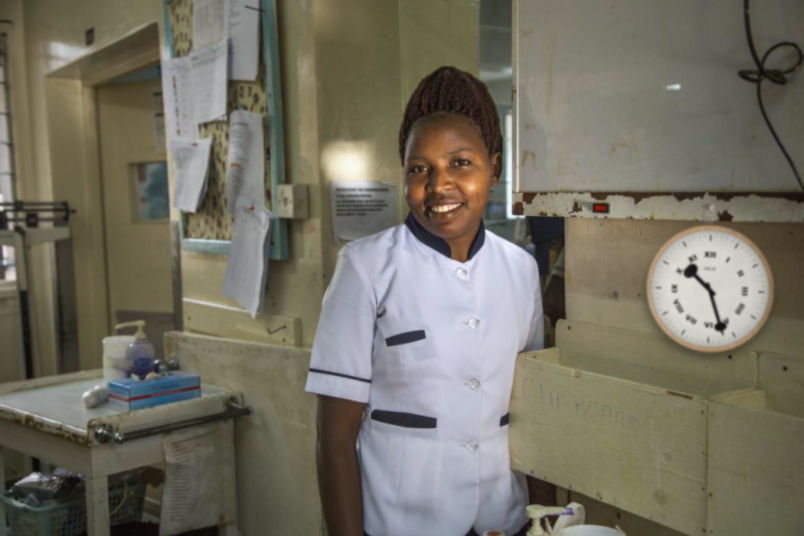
10:27
